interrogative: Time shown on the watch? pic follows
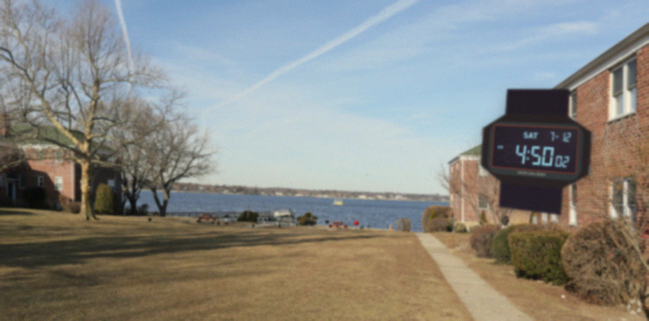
4:50
